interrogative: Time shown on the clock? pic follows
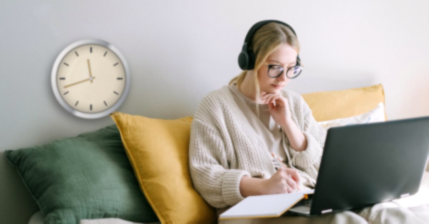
11:42
